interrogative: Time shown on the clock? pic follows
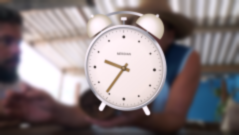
9:36
